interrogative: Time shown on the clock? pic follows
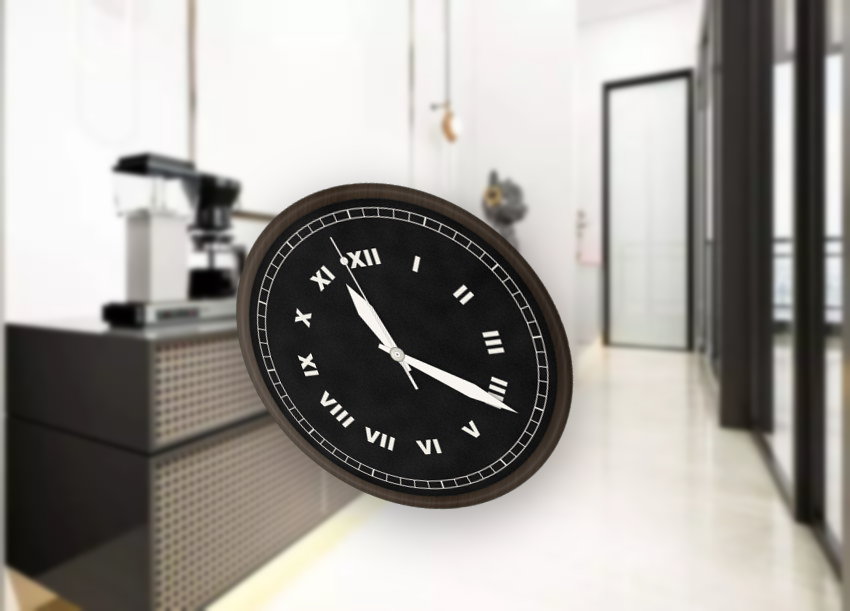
11:20:58
